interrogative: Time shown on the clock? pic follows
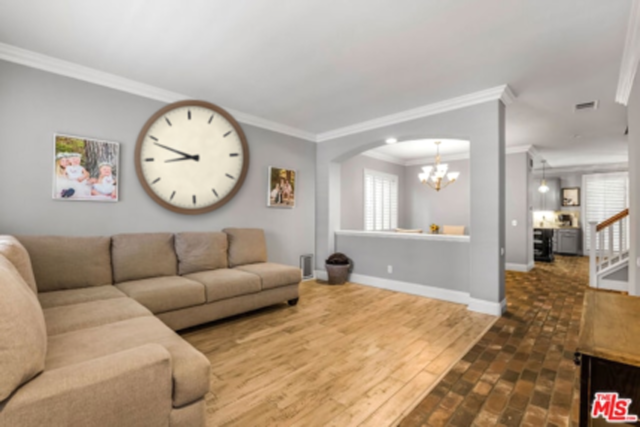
8:49
